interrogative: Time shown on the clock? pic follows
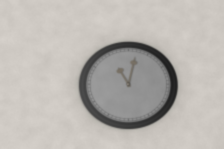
11:02
